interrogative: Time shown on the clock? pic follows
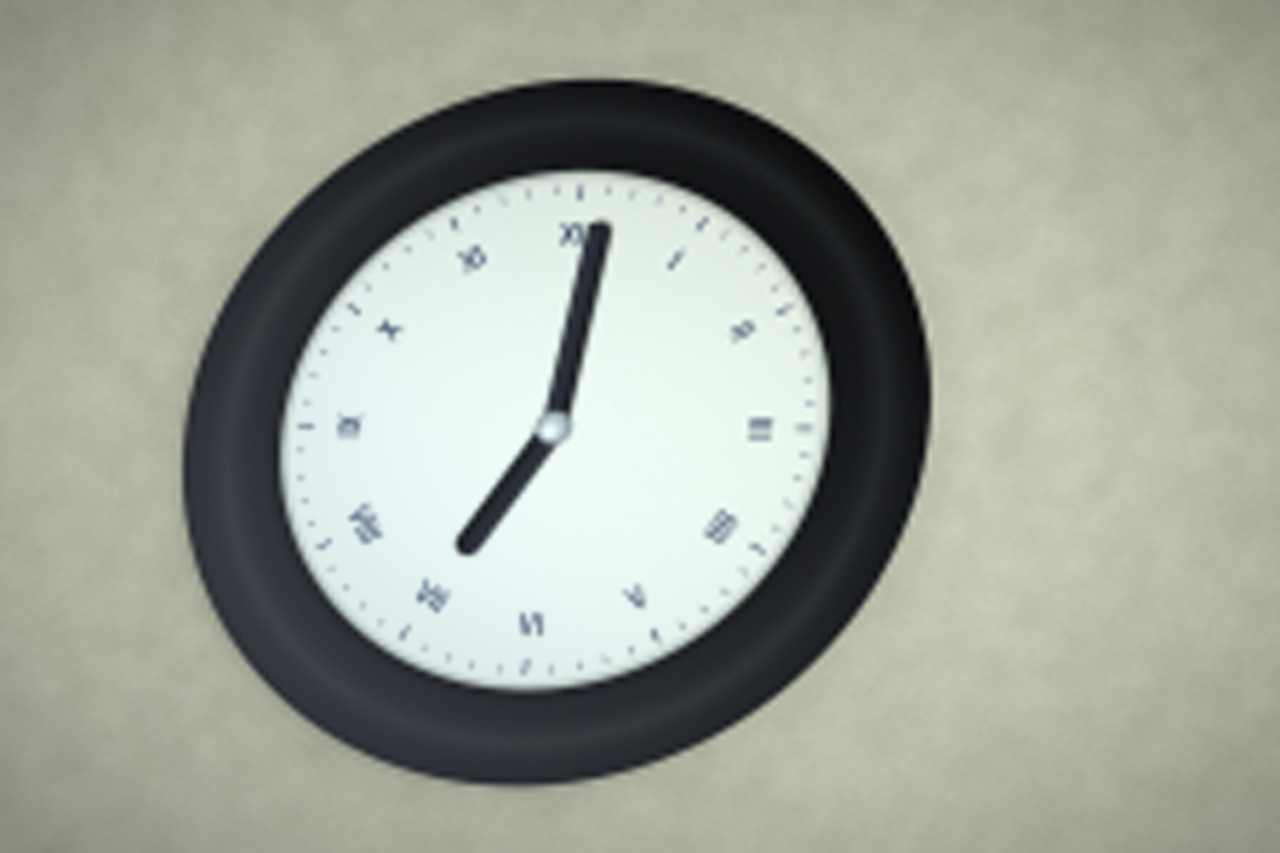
7:01
